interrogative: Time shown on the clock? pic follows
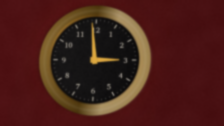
2:59
